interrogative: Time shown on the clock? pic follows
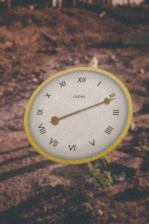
8:11
